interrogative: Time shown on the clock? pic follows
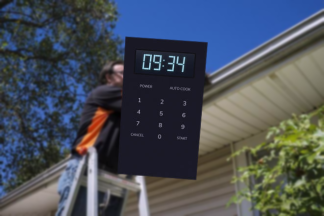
9:34
